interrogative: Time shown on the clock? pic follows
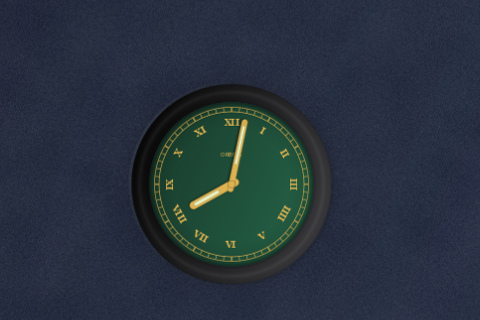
8:02
